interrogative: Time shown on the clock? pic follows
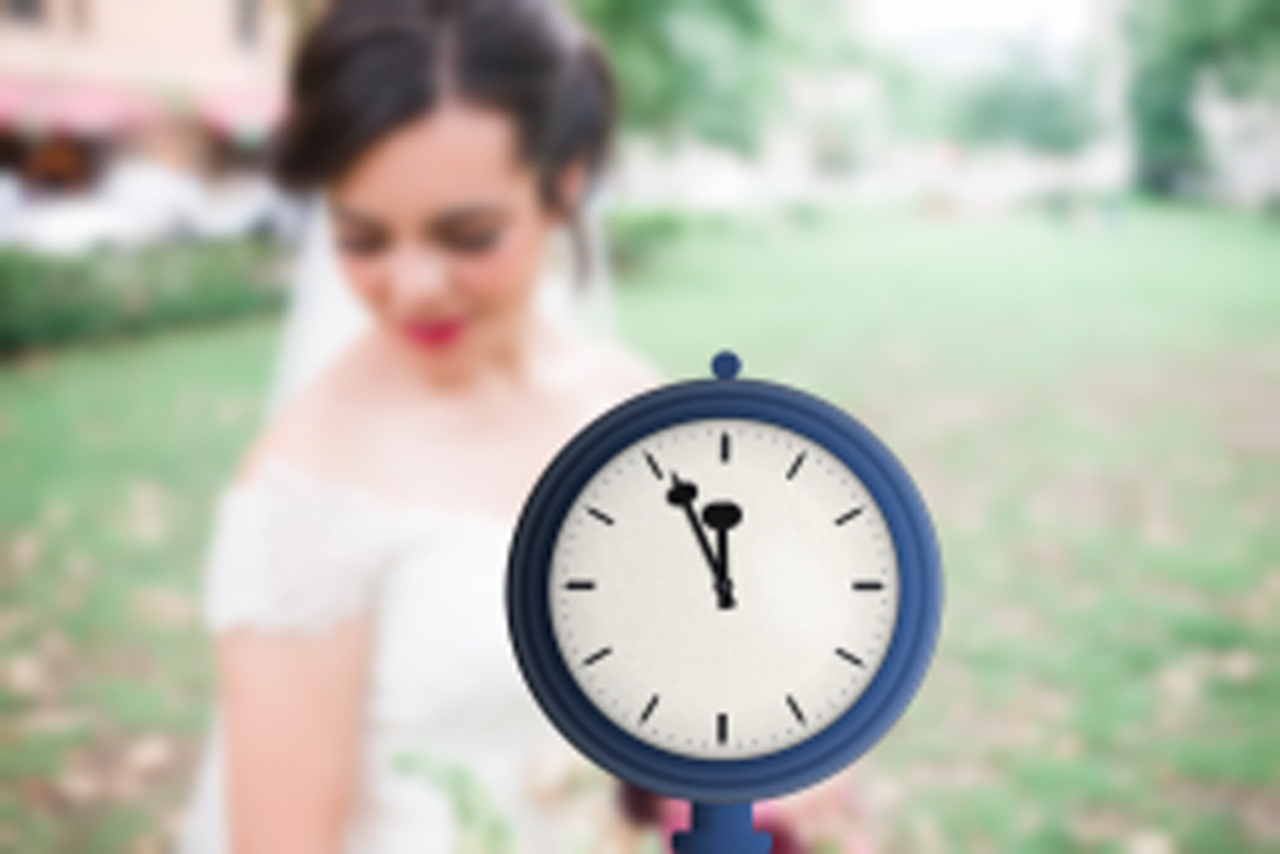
11:56
